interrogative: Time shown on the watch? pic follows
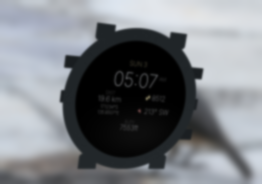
5:07
